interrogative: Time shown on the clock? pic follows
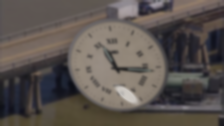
11:16
